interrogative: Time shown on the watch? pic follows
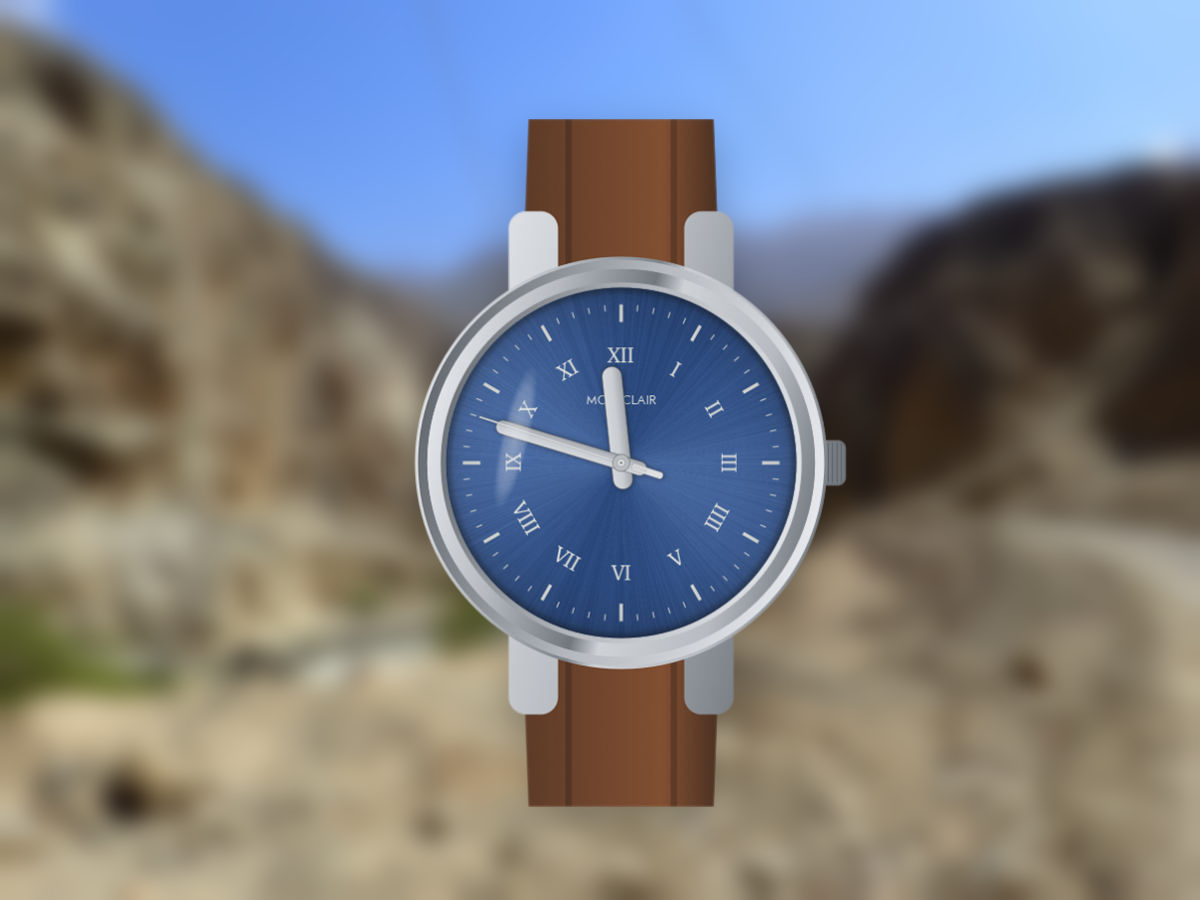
11:47:48
